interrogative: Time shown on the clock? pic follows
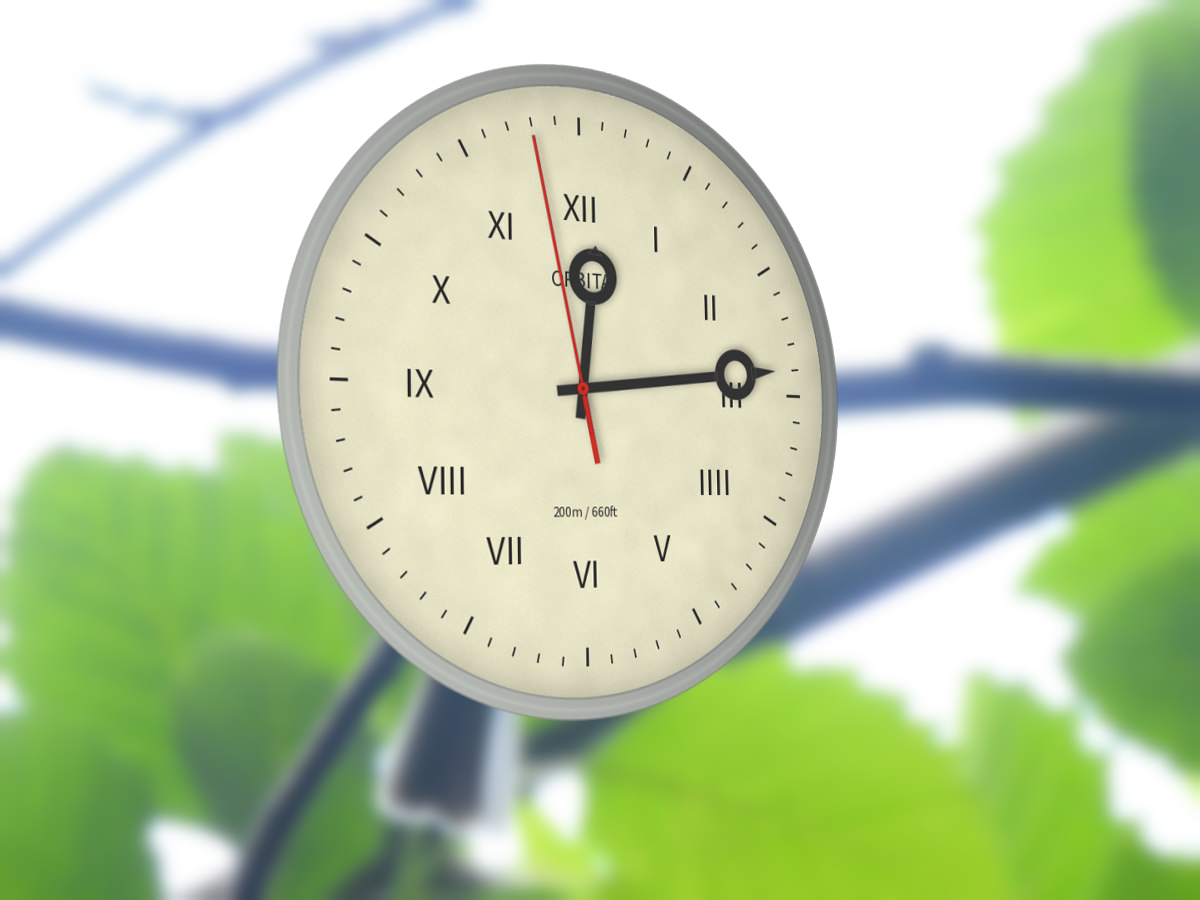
12:13:58
